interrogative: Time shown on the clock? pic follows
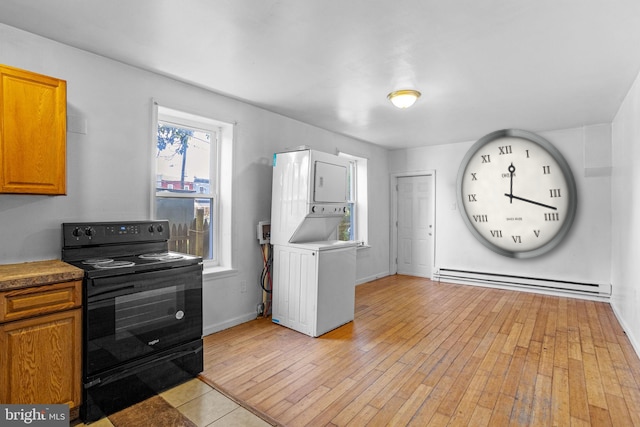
12:18
